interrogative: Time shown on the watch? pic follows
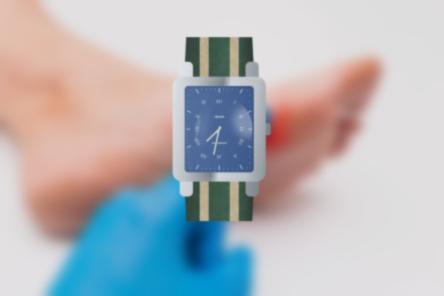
7:32
